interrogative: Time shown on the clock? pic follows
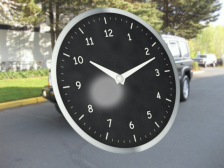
10:12
